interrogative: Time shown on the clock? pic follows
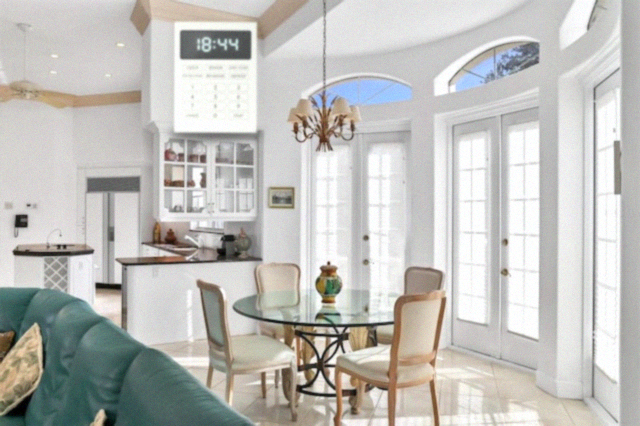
18:44
